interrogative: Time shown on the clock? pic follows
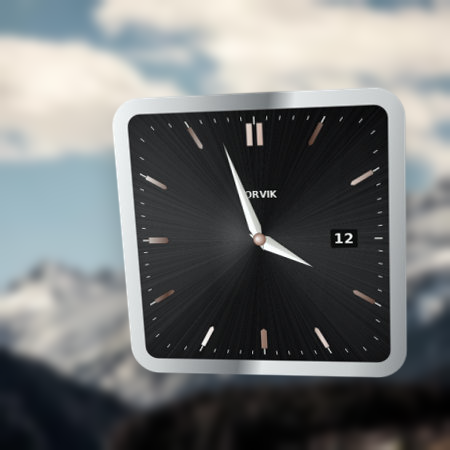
3:57
